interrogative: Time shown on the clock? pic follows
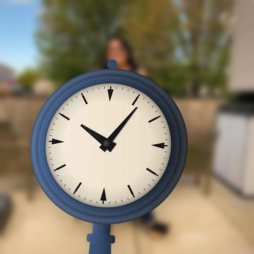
10:06
